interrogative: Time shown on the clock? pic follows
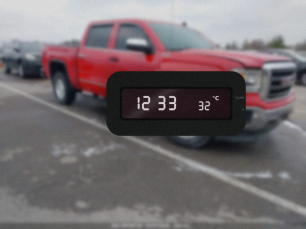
12:33
